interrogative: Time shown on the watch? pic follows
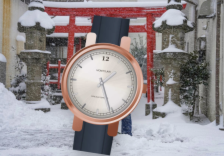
1:26
